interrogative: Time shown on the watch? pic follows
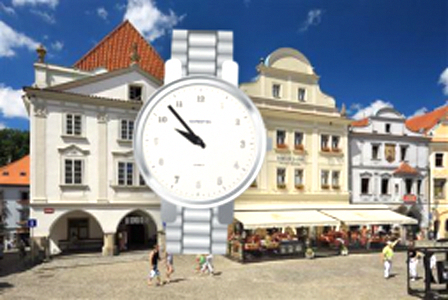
9:53
